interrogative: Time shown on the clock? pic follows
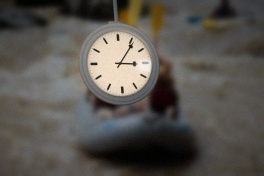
3:06
